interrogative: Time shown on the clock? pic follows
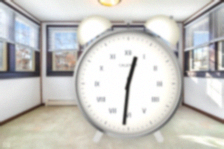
12:31
